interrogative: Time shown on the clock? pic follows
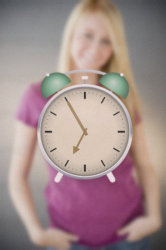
6:55
